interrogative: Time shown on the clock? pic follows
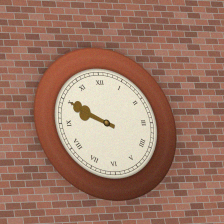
9:50
